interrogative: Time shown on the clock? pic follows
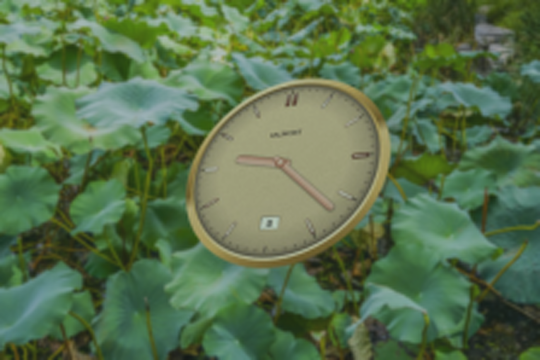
9:22
